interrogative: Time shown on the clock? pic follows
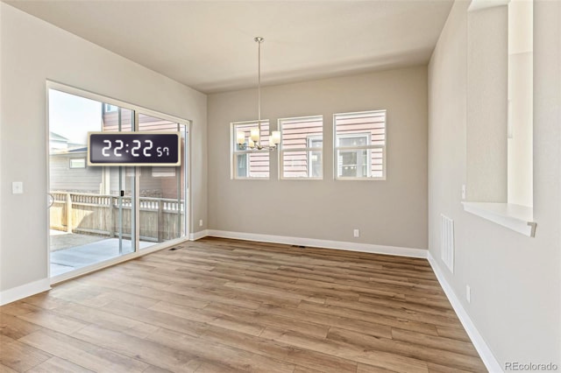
22:22:57
